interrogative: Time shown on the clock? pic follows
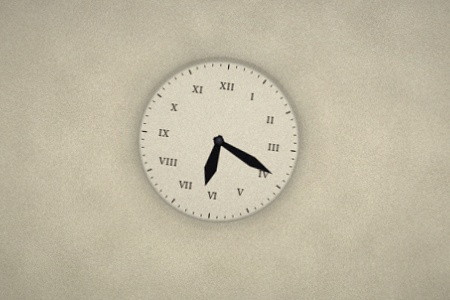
6:19
